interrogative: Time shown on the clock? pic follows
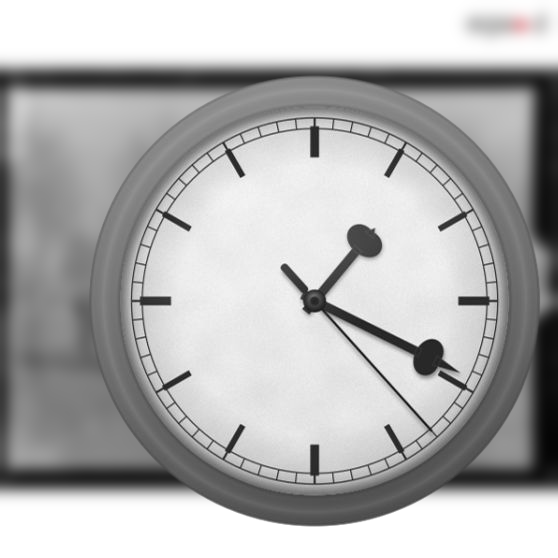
1:19:23
